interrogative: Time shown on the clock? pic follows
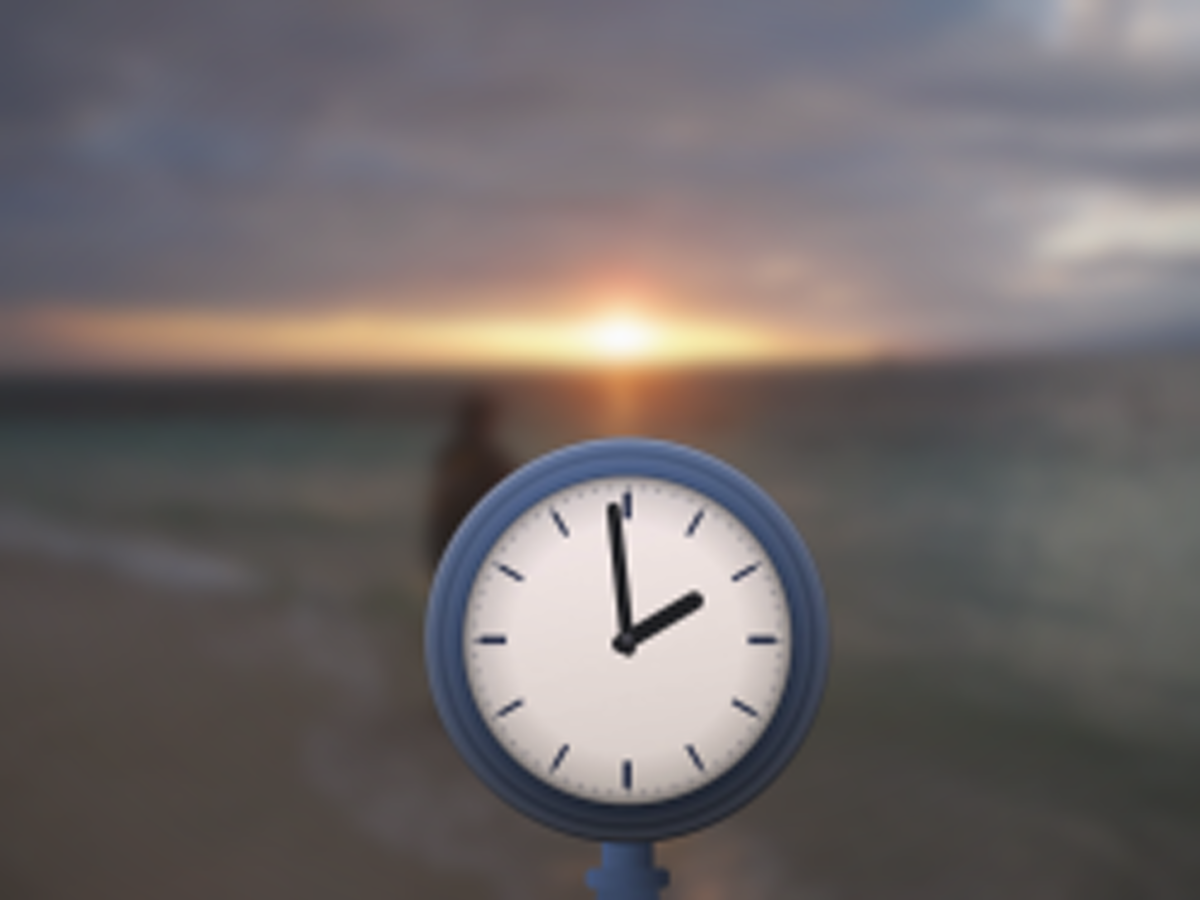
1:59
